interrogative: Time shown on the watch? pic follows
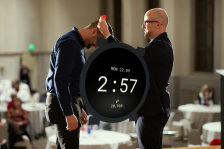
2:57
